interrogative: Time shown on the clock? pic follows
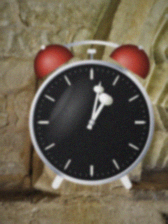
1:02
